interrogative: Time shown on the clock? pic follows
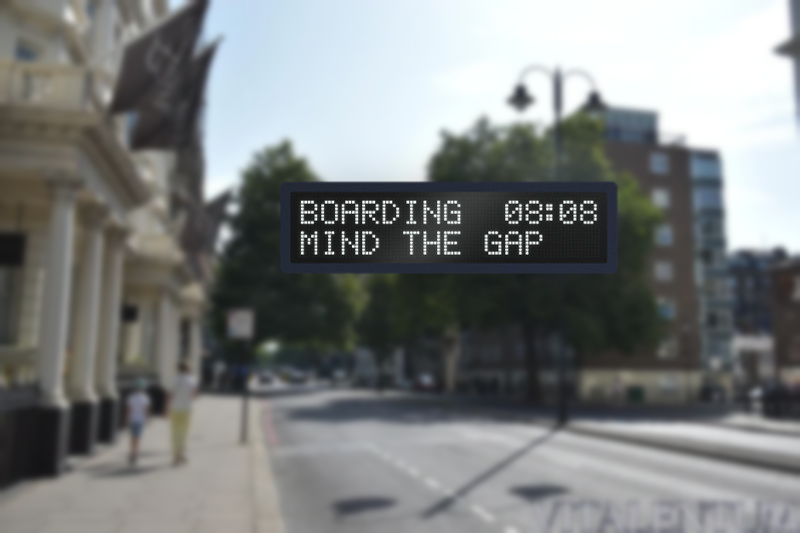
8:08
